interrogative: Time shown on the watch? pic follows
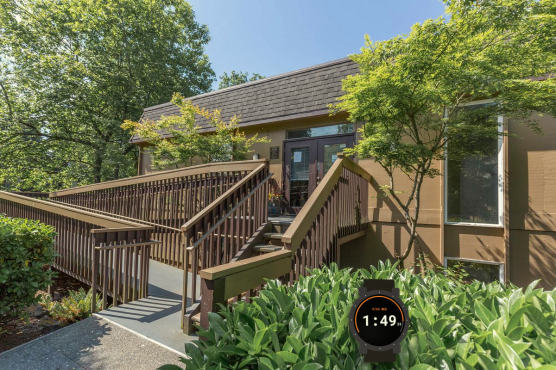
1:49
